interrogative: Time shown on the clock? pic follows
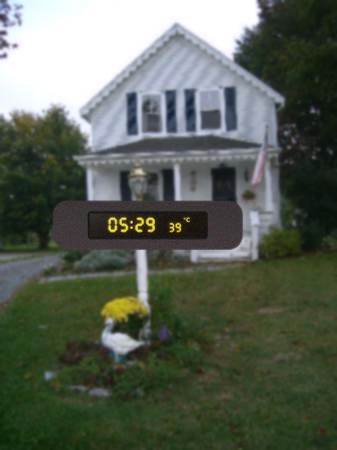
5:29
